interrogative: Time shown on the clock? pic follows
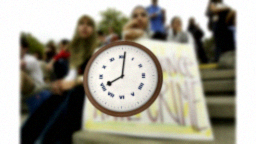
8:01
